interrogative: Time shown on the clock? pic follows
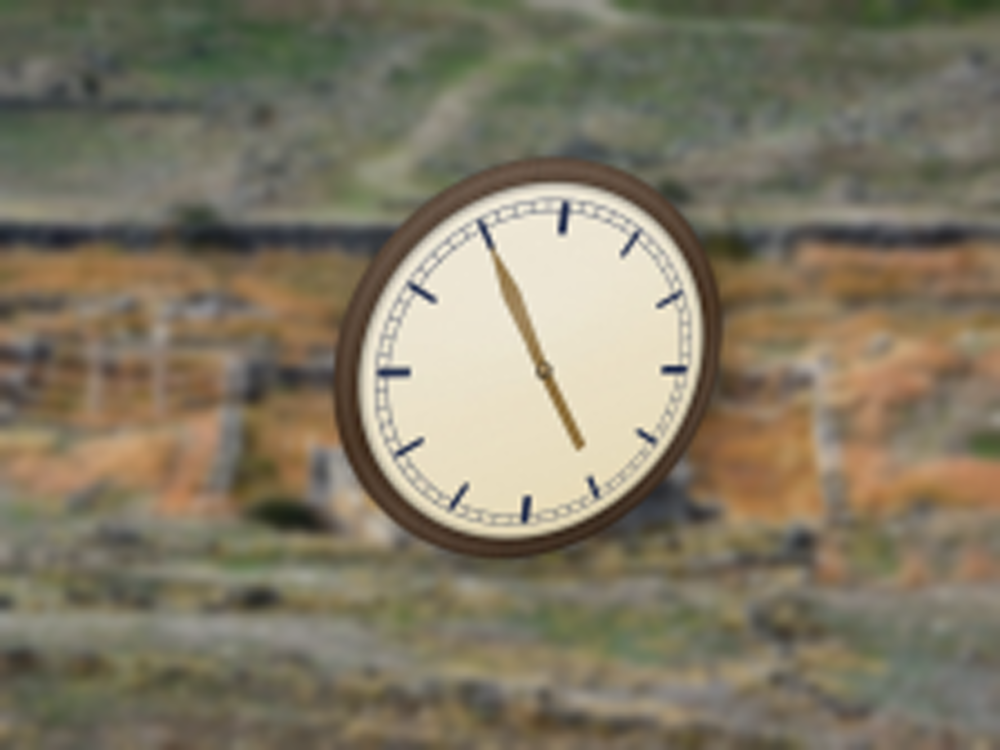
4:55
